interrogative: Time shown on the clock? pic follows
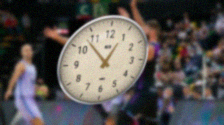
12:53
